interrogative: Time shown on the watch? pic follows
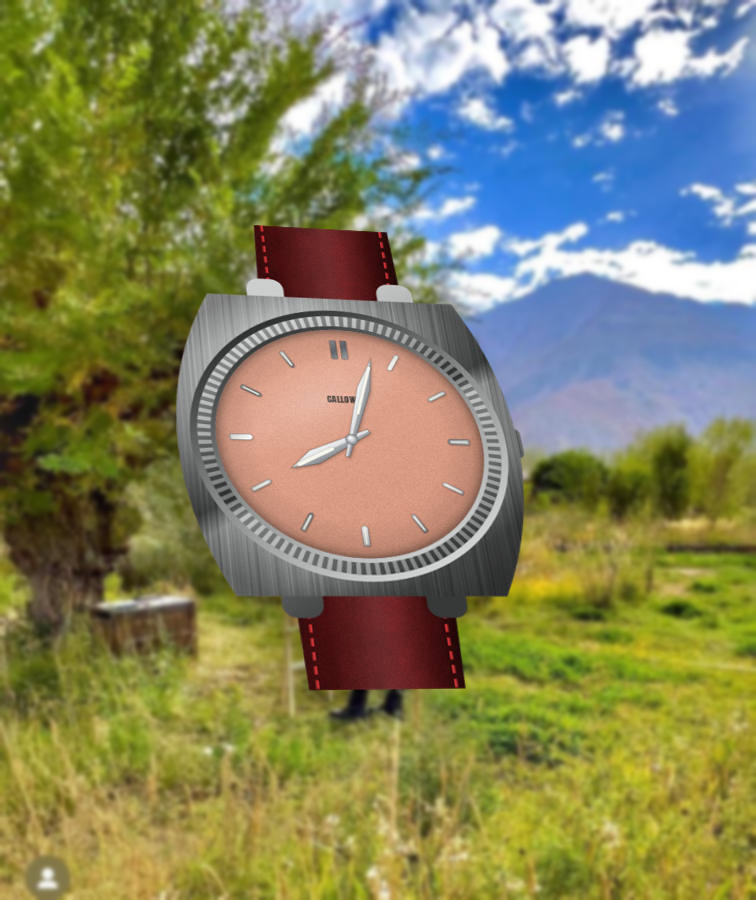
8:03
